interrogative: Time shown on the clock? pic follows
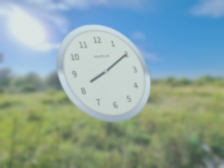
8:10
